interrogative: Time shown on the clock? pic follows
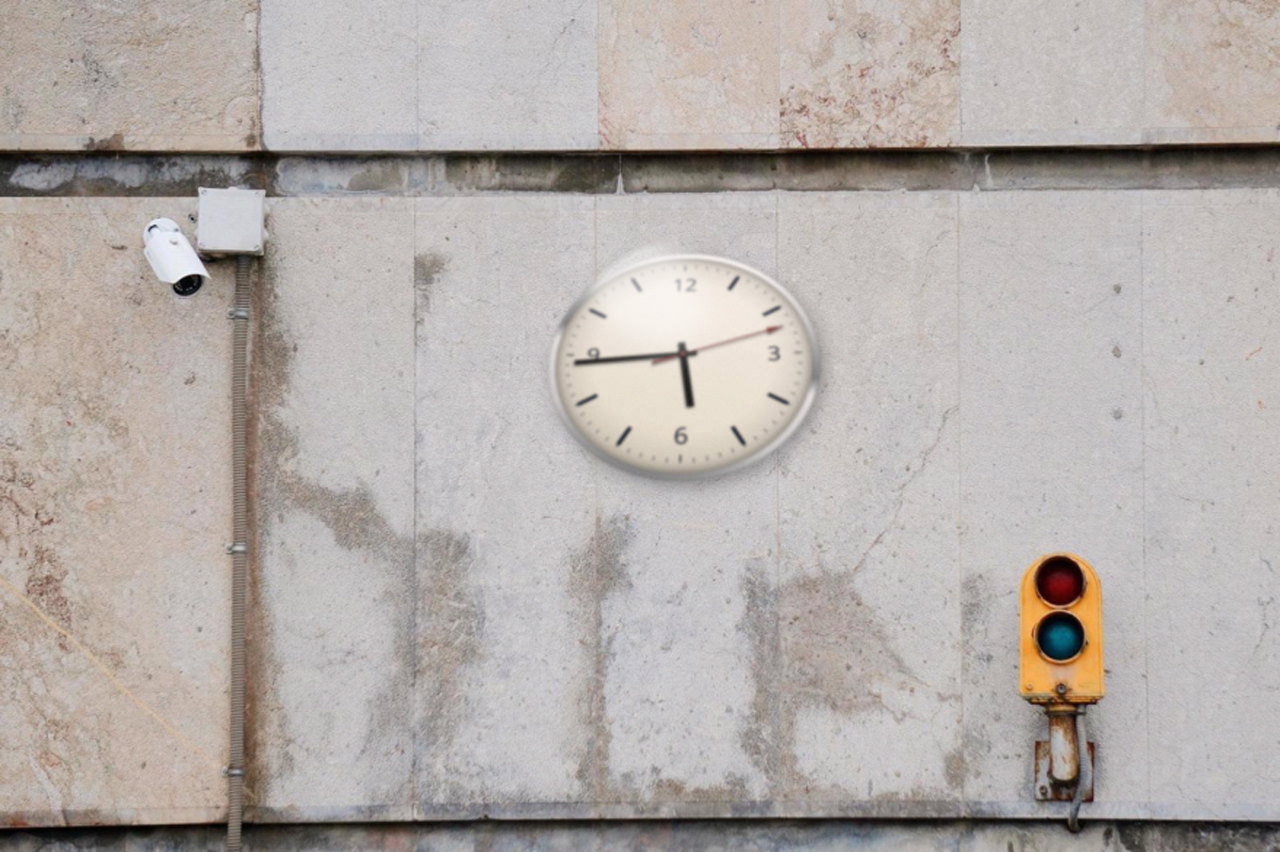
5:44:12
